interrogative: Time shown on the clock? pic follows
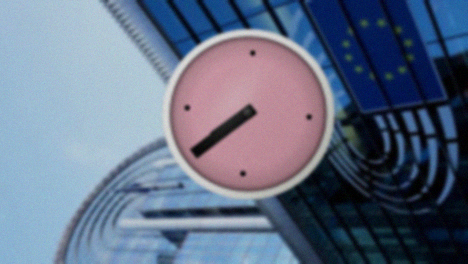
7:38
